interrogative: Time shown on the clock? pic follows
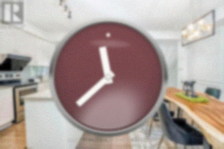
11:38
